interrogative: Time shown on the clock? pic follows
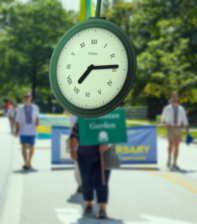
7:14
